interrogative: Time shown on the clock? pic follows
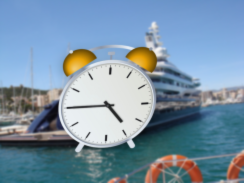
4:45
